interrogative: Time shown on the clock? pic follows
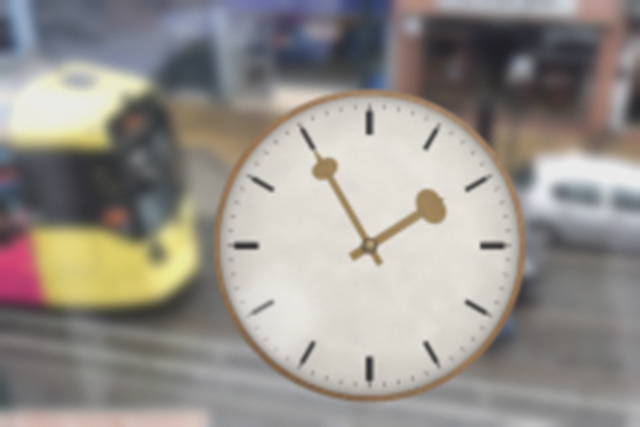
1:55
